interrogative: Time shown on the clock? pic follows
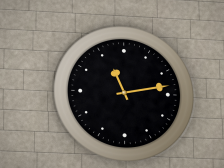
11:13
